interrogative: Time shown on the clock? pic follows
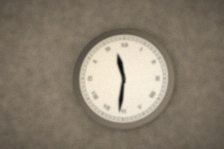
11:31
